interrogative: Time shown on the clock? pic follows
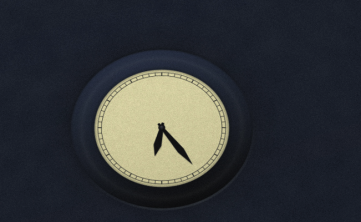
6:24
